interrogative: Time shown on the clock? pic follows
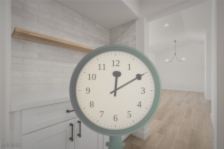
12:10
